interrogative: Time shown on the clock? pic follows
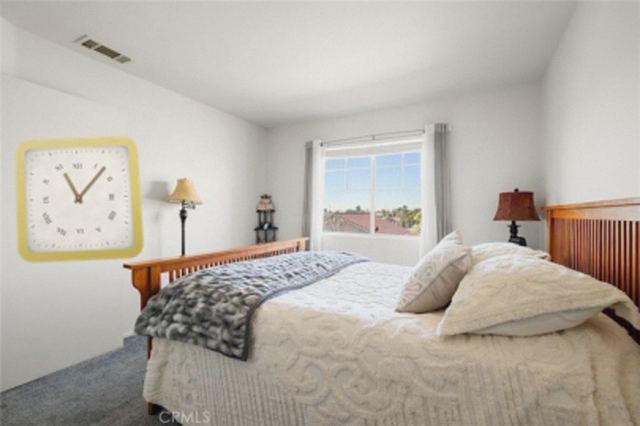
11:07
